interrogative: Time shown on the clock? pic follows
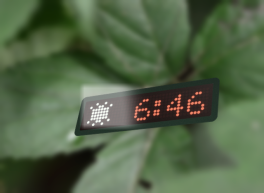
6:46
